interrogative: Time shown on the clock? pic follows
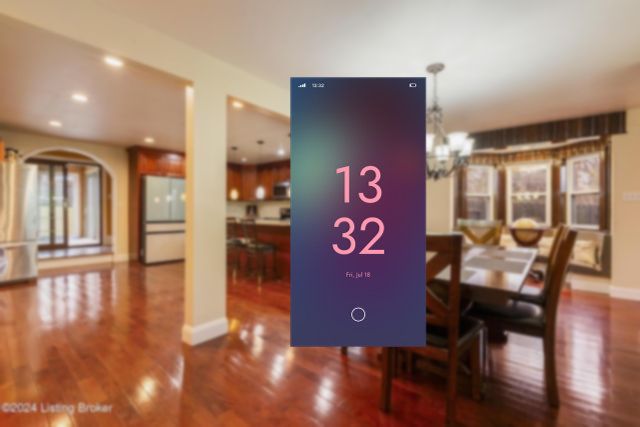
13:32
